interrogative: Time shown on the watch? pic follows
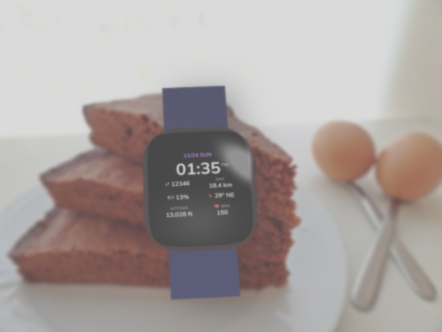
1:35
